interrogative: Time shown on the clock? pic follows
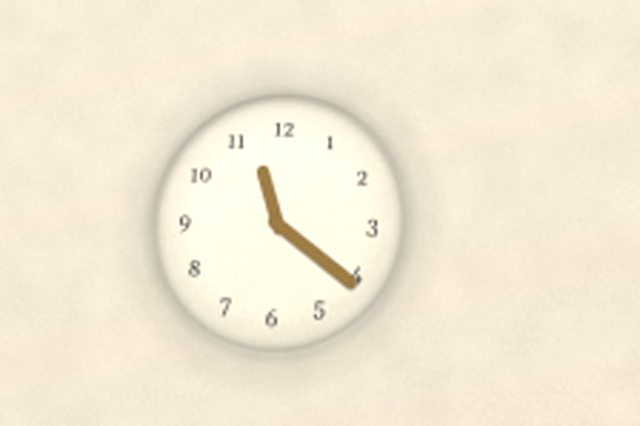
11:21
